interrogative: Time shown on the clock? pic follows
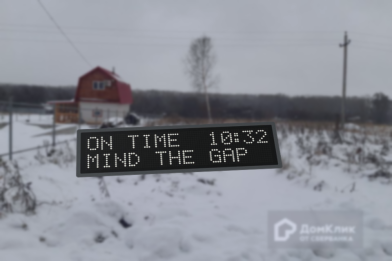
10:32
